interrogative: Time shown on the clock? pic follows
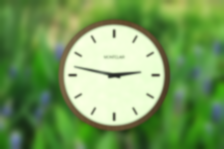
2:47
